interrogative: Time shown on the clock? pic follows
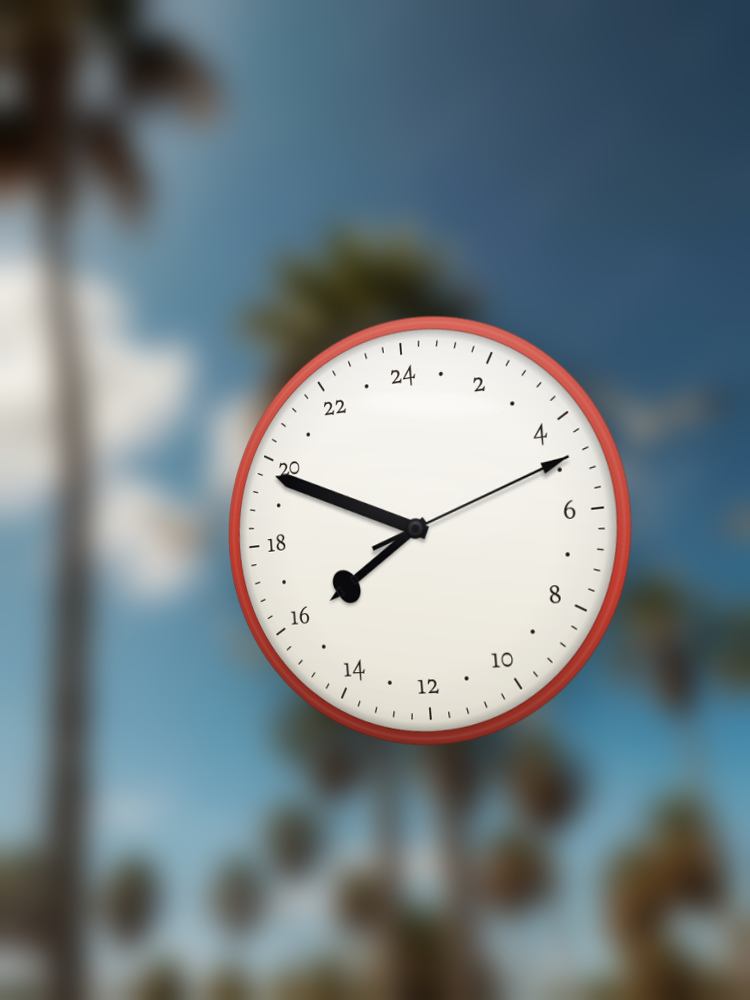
15:49:12
